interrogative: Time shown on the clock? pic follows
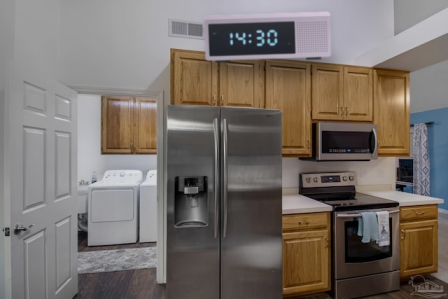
14:30
